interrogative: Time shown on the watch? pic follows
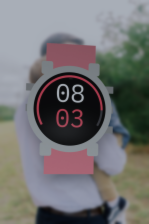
8:03
